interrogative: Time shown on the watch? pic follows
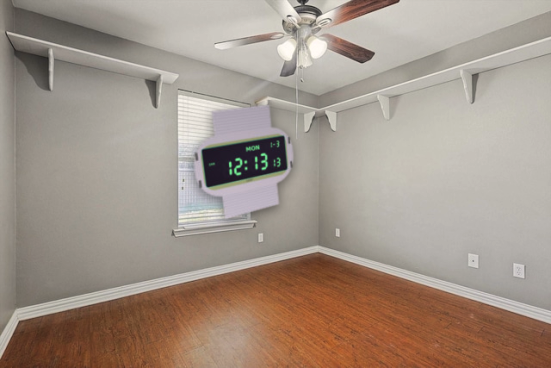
12:13:13
